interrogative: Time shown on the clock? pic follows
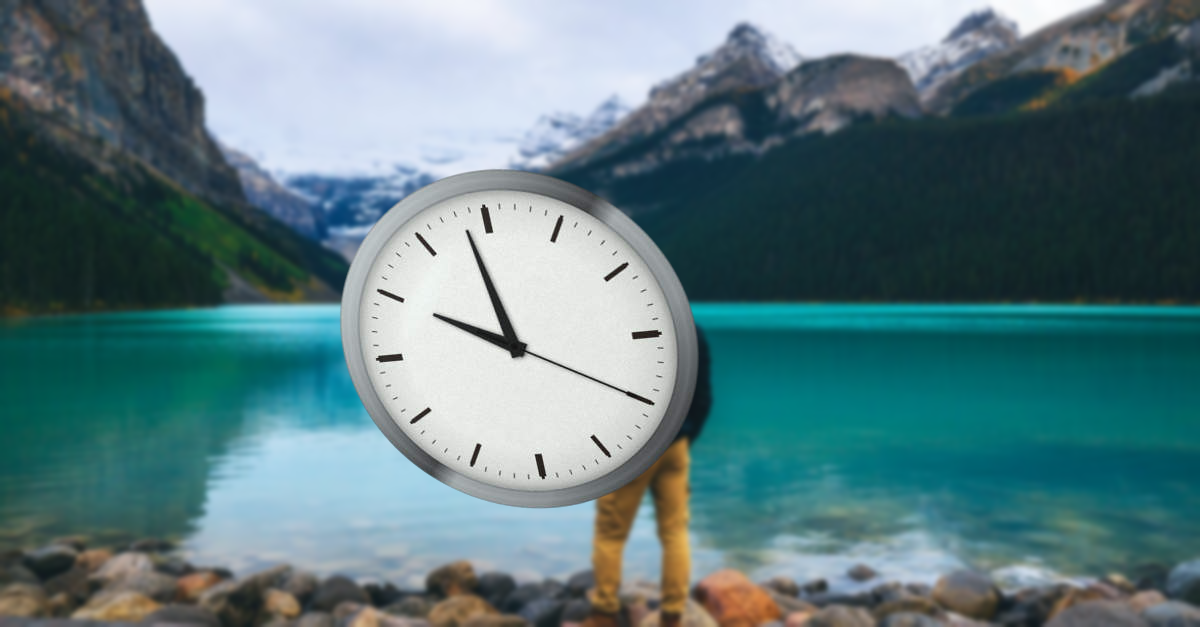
9:58:20
